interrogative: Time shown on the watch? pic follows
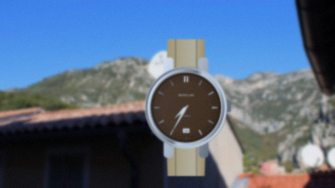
7:35
